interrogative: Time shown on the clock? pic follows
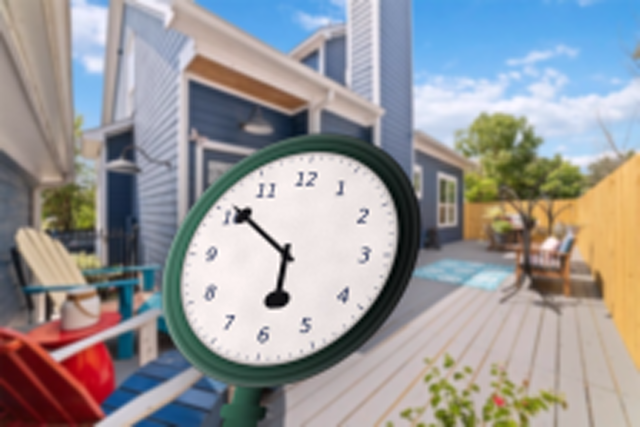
5:51
